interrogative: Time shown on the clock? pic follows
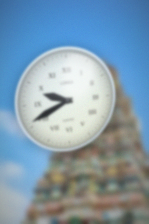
9:41
